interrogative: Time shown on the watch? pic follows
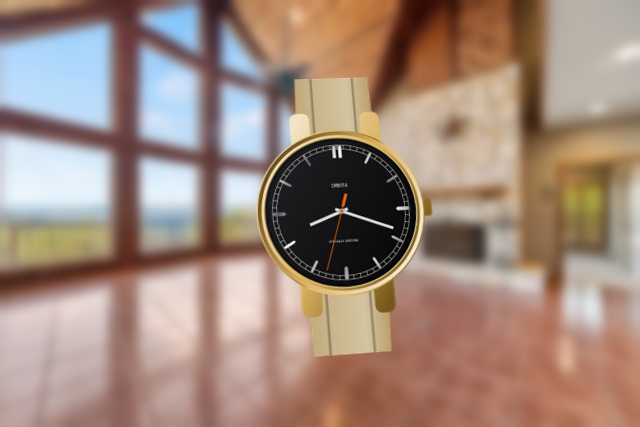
8:18:33
